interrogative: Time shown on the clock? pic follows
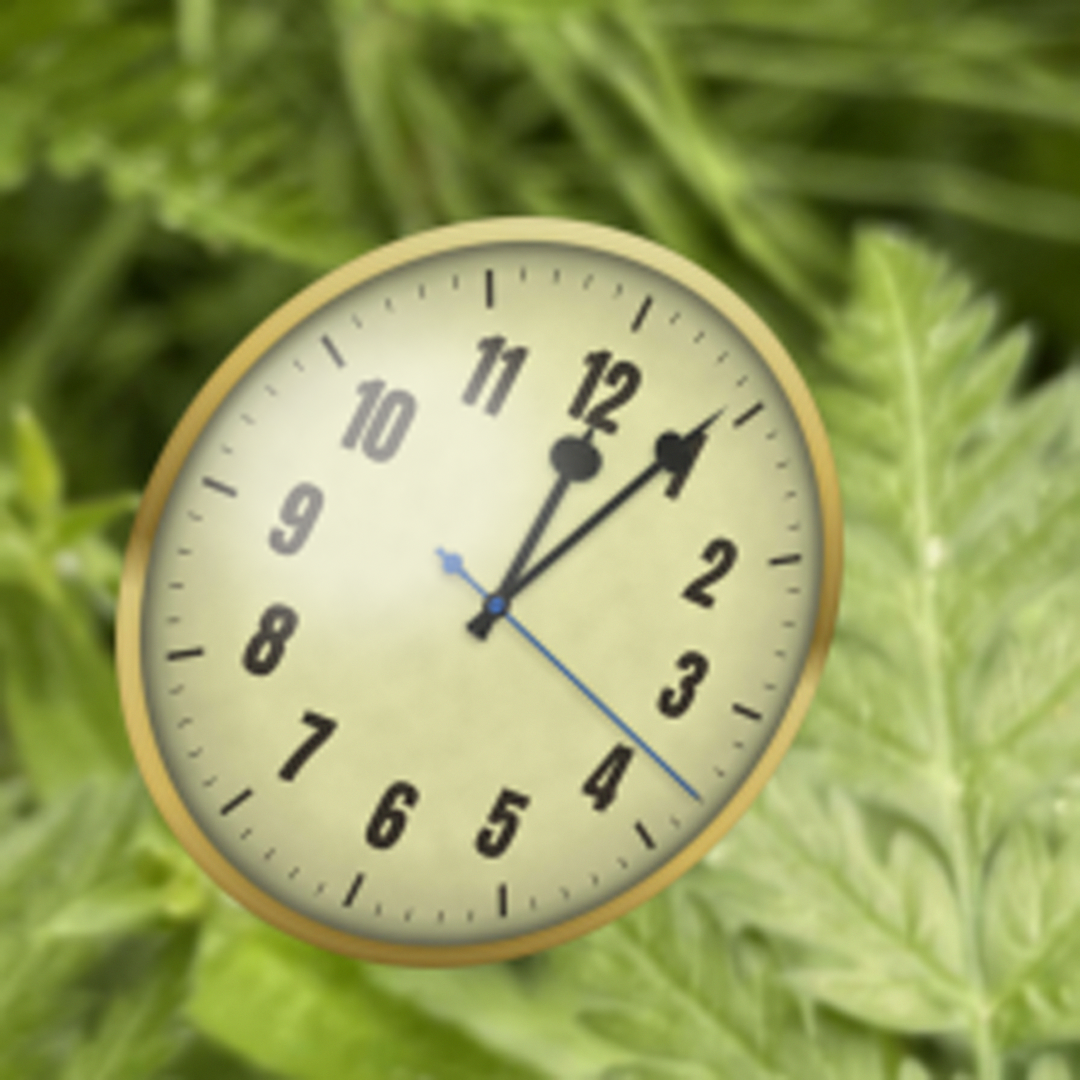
12:04:18
